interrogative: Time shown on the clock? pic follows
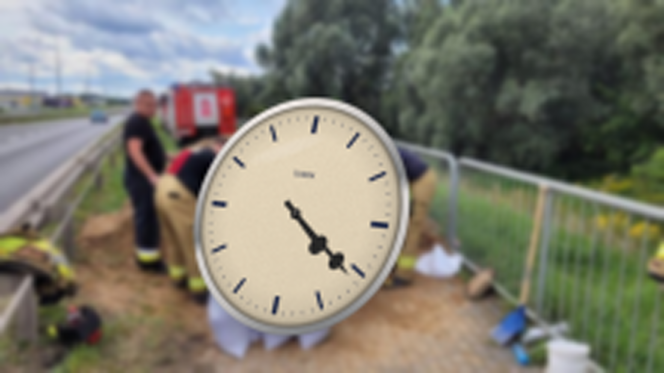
4:21
